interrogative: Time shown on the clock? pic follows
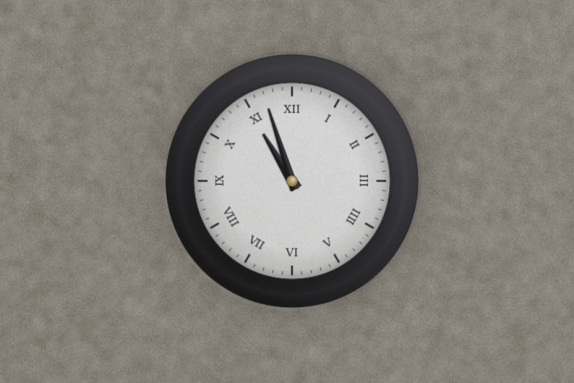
10:57
